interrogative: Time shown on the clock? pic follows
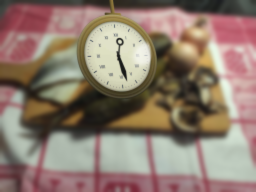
12:28
